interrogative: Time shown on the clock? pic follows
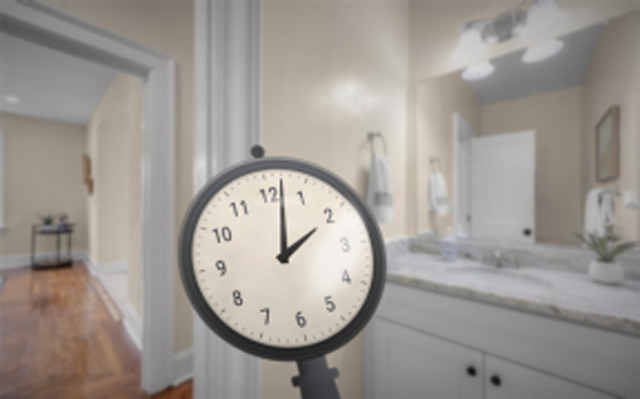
2:02
